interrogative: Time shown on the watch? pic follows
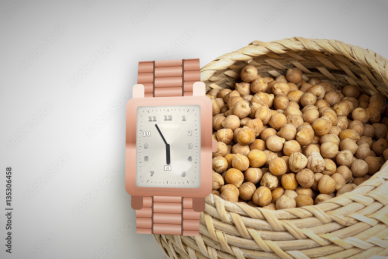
5:55
